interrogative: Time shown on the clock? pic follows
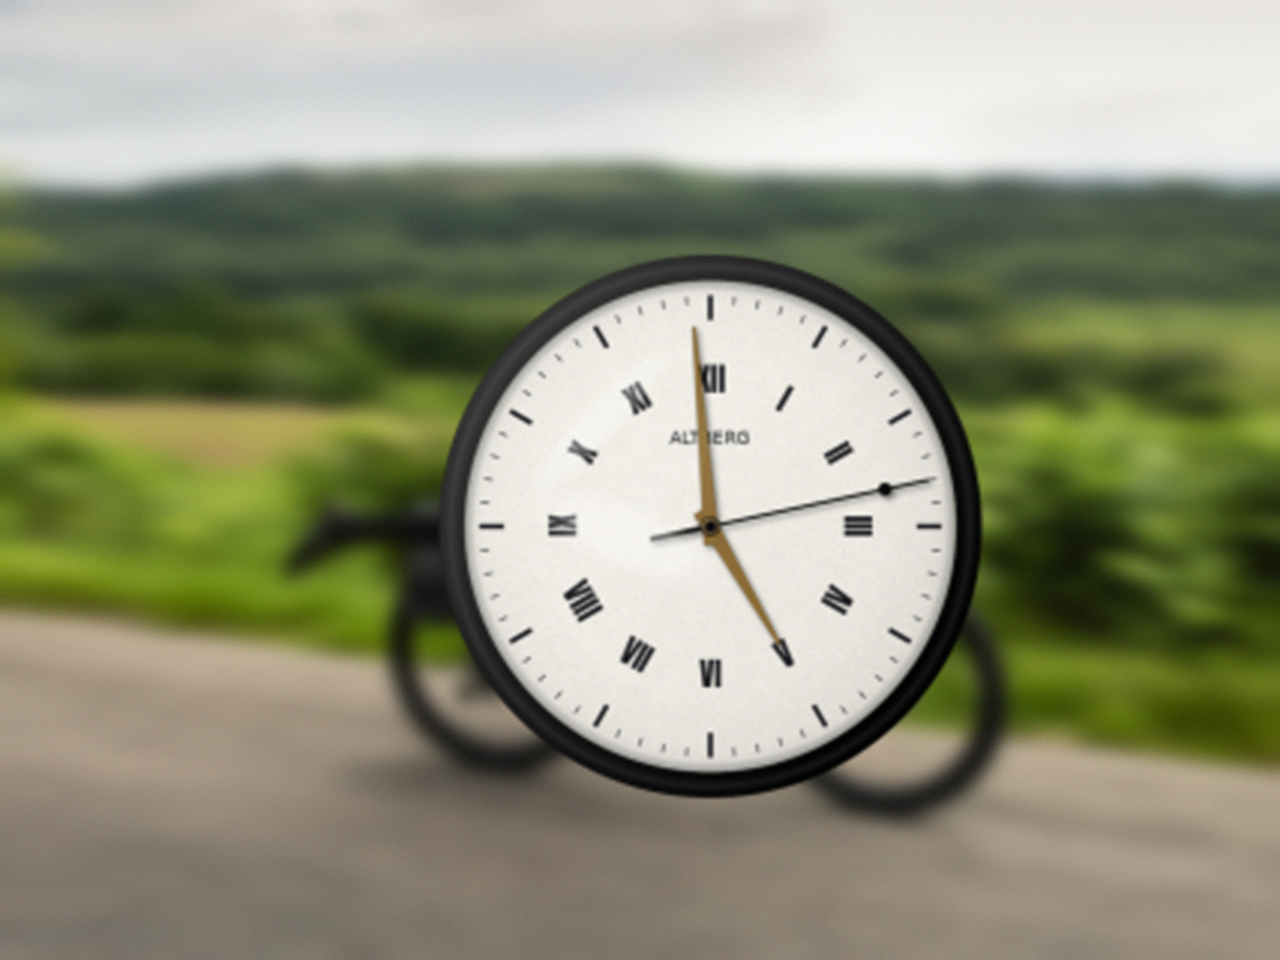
4:59:13
